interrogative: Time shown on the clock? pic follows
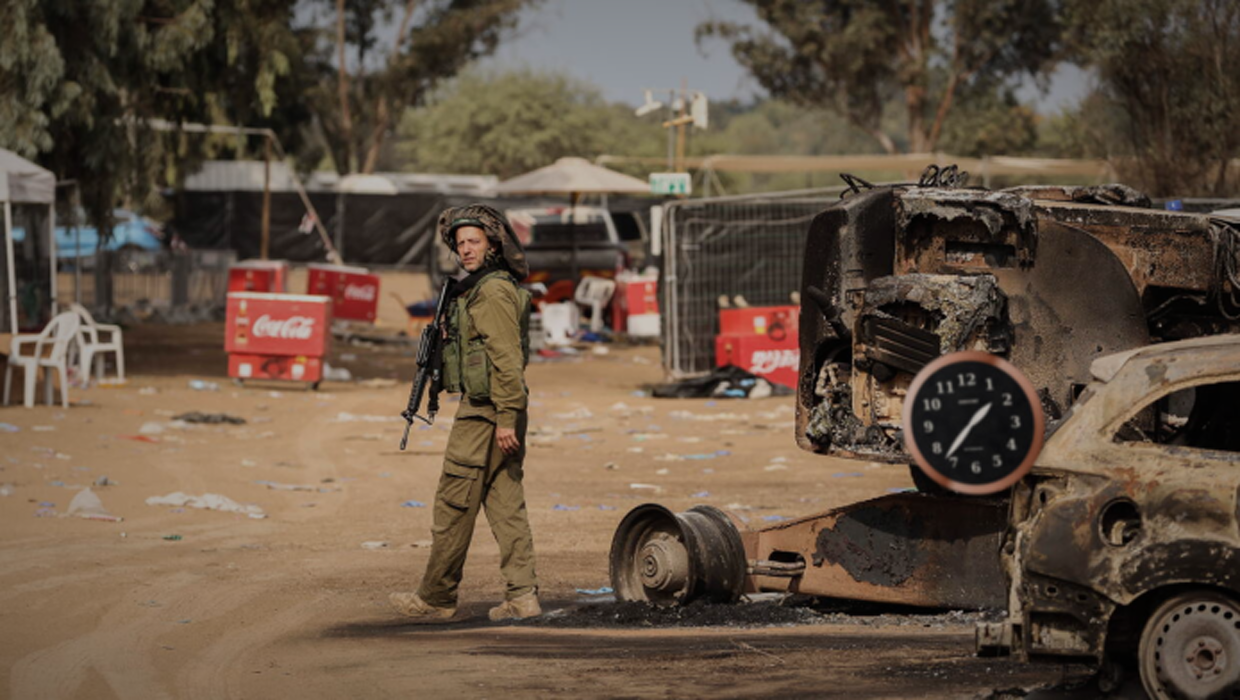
1:37
